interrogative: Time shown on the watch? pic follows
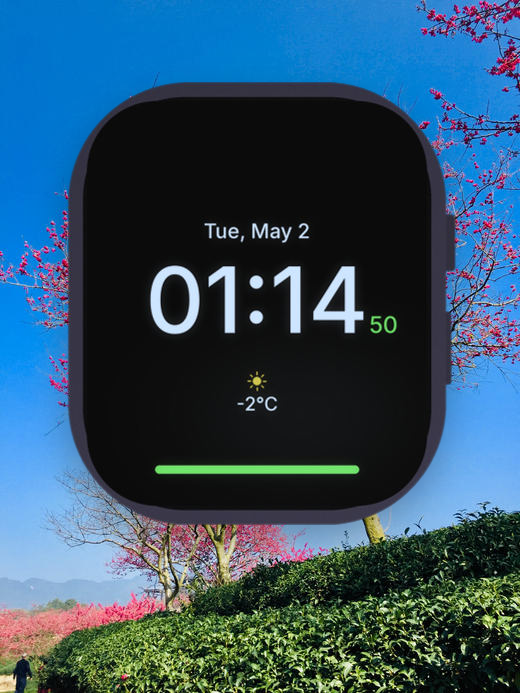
1:14:50
